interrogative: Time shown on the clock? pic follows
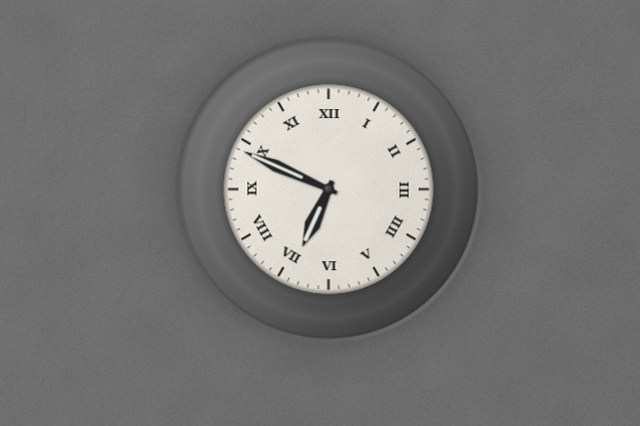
6:49
